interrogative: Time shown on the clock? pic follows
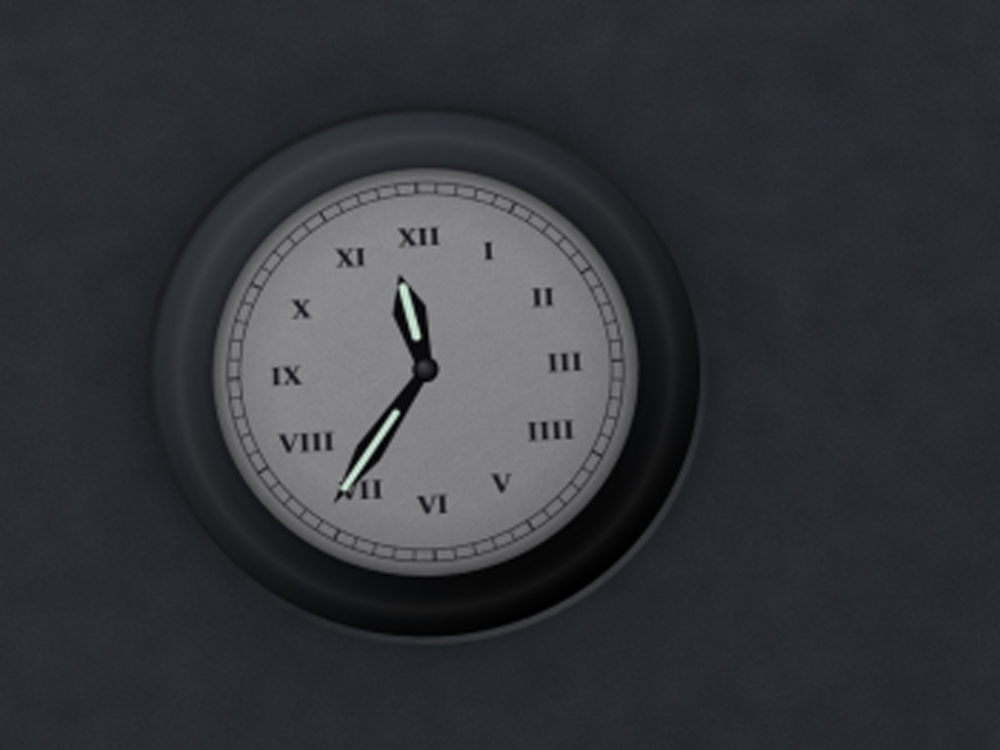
11:36
